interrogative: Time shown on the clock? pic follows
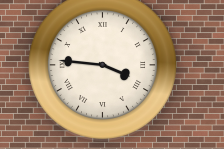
3:46
